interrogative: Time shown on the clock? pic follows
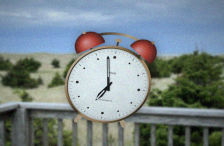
6:58
